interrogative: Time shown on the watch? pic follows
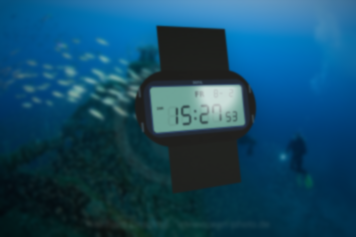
15:27
